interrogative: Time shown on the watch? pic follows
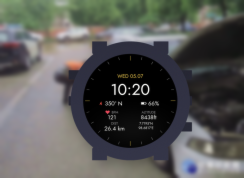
10:20
